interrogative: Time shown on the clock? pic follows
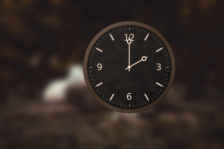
2:00
